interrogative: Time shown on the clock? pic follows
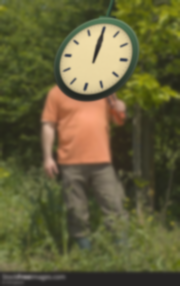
12:00
